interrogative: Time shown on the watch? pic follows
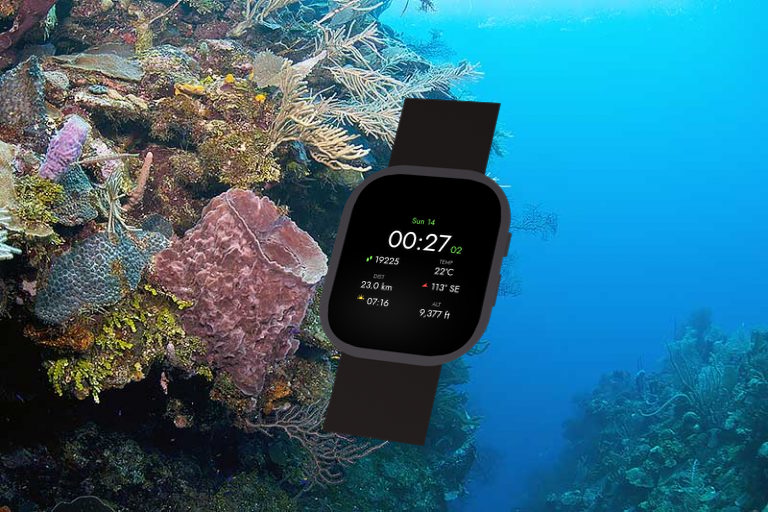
0:27:02
